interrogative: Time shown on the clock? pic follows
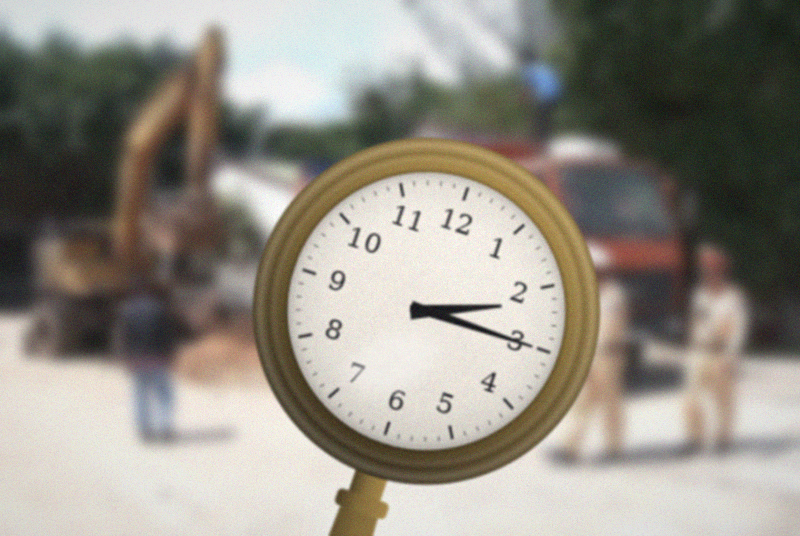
2:15
